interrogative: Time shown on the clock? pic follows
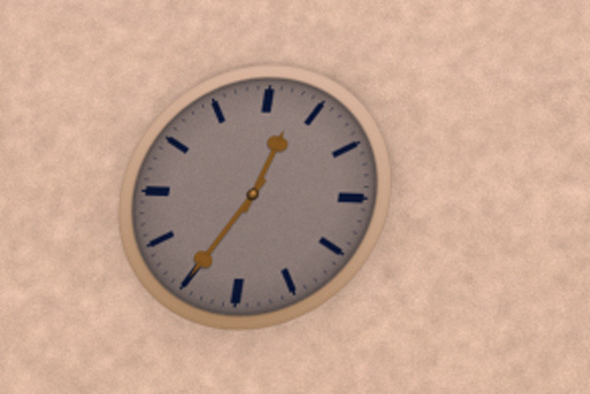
12:35
